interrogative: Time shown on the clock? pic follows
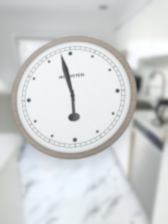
5:58
